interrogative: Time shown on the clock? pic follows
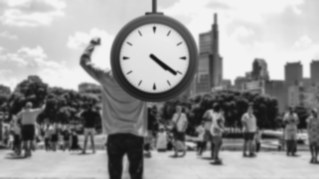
4:21
